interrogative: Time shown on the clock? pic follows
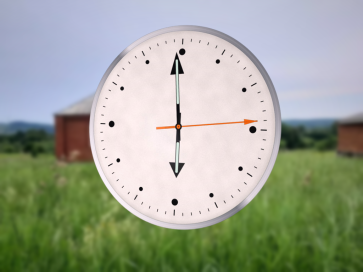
5:59:14
